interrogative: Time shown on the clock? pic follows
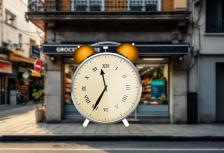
11:35
